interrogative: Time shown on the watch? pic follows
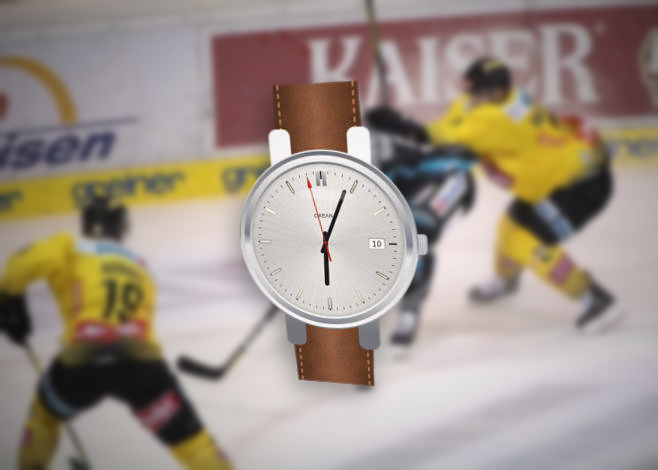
6:03:58
